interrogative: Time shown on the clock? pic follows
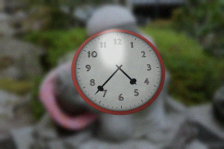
4:37
